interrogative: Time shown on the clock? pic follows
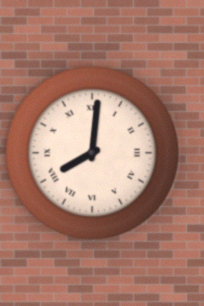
8:01
